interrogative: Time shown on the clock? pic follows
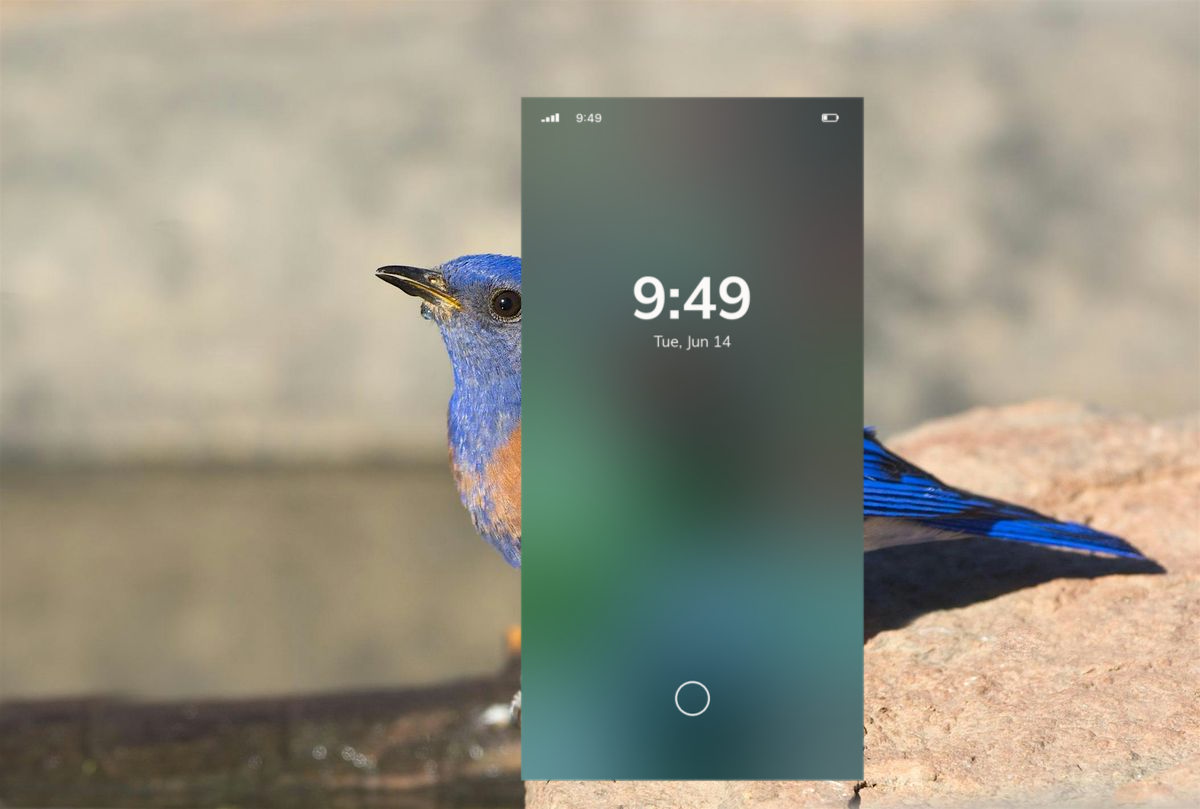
9:49
